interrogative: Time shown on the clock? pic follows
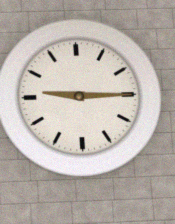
9:15
